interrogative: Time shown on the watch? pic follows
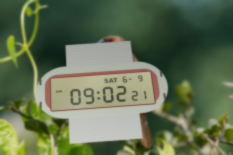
9:02:21
